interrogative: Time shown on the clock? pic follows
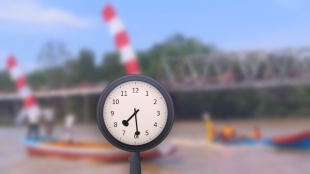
7:29
